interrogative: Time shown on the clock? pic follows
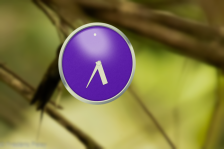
5:36
